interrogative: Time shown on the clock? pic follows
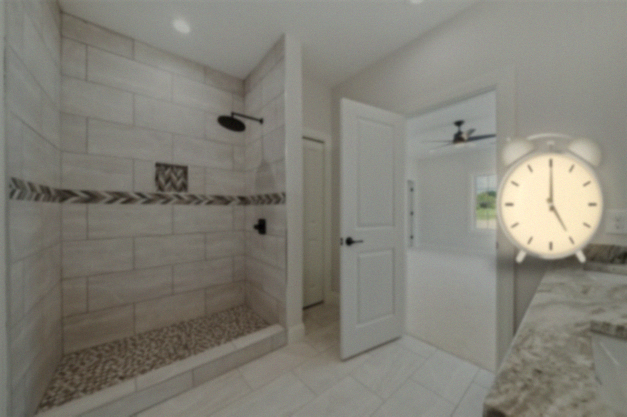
5:00
